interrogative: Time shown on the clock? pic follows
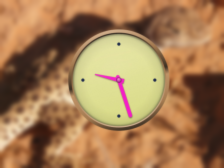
9:27
